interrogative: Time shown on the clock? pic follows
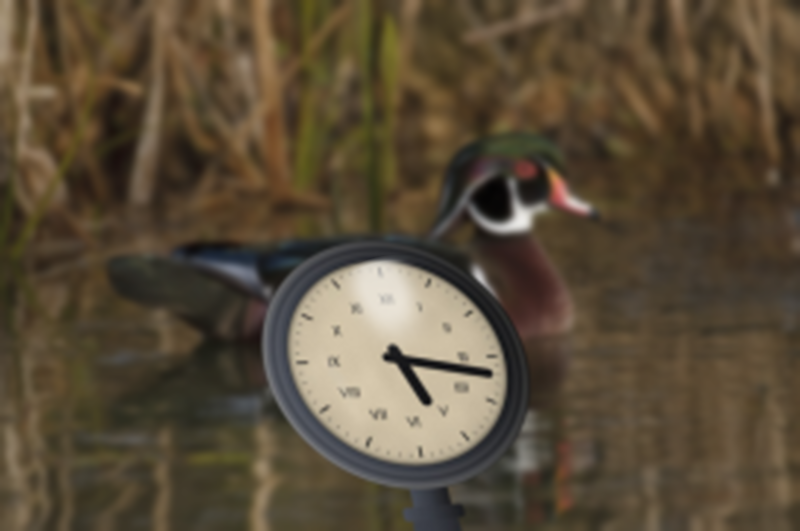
5:17
